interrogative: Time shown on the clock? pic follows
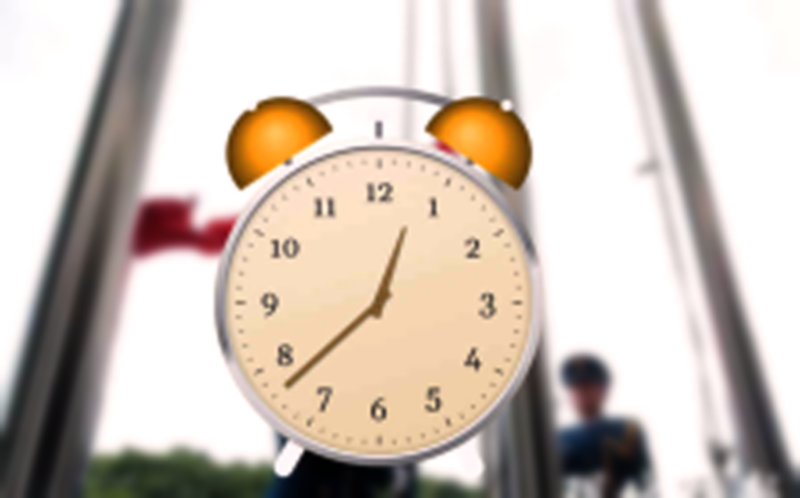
12:38
